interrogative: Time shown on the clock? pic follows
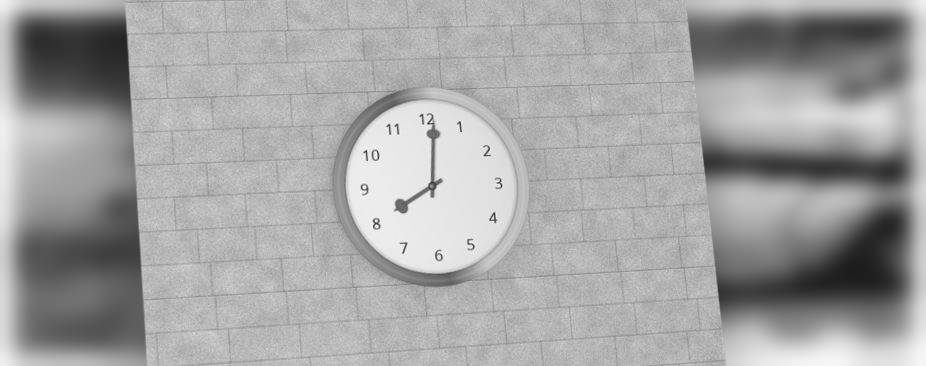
8:01
